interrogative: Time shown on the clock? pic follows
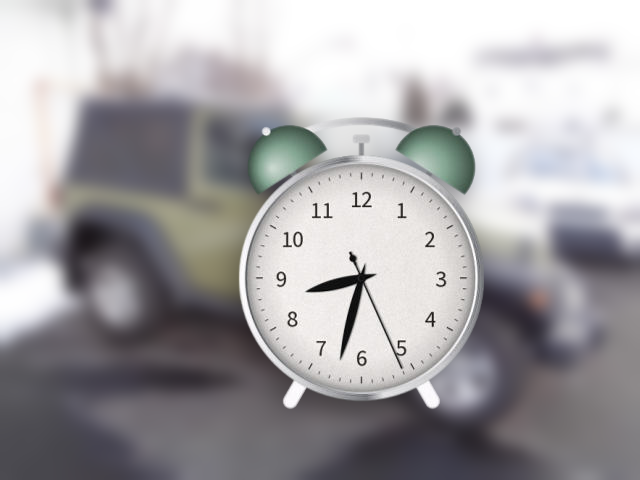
8:32:26
